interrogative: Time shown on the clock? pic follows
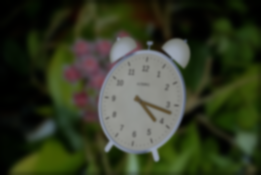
4:17
